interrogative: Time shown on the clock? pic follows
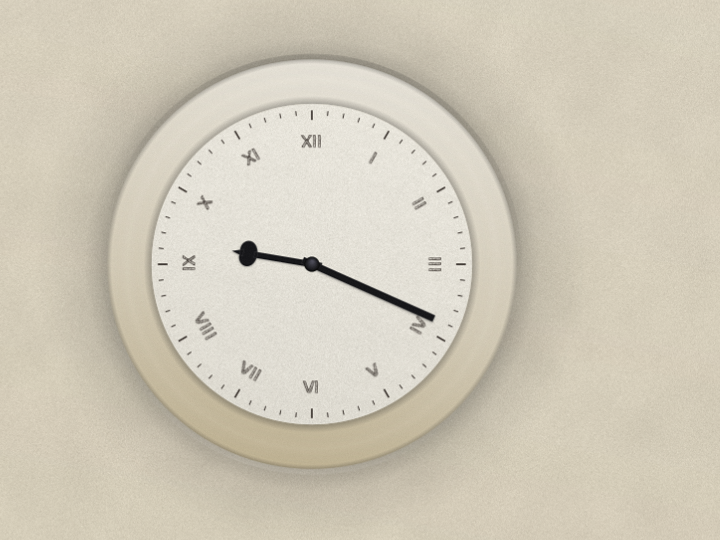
9:19
